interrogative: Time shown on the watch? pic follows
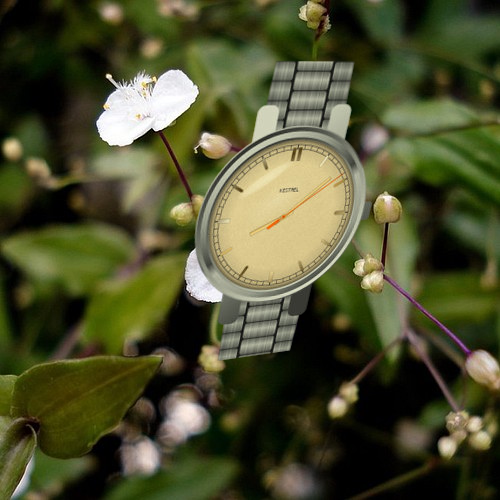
8:08:09
